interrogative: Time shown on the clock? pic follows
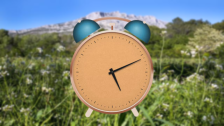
5:11
